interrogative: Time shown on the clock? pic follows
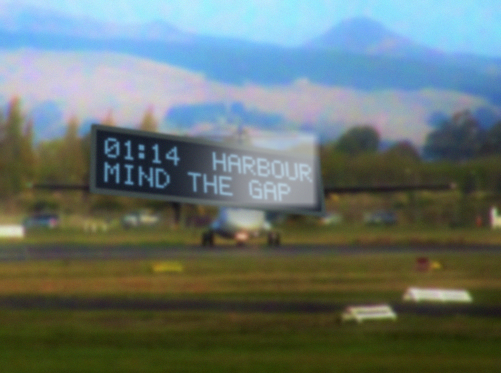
1:14
